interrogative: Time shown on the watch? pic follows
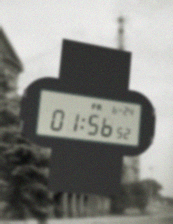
1:56
